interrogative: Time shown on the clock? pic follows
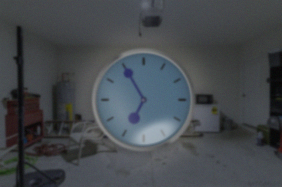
6:55
